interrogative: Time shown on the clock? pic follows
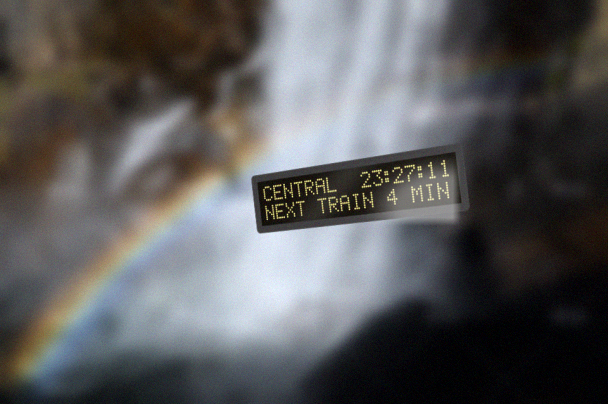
23:27:11
